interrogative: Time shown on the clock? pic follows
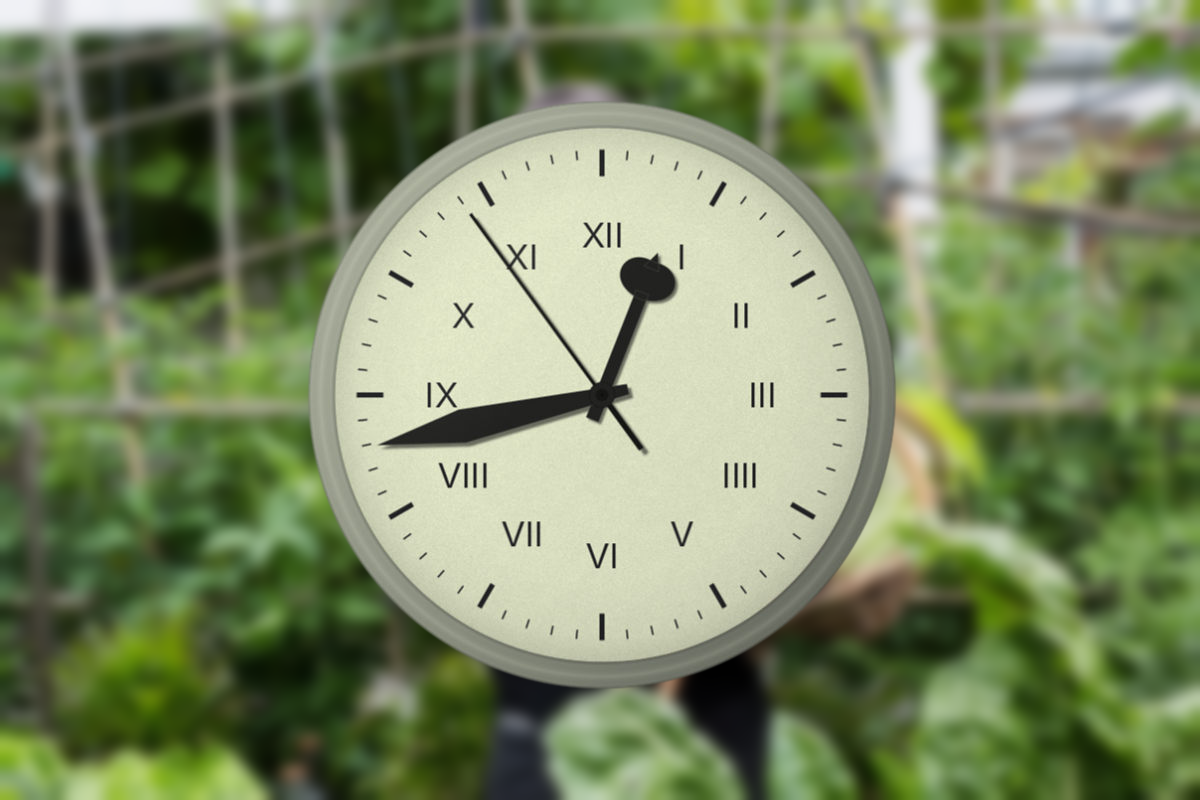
12:42:54
